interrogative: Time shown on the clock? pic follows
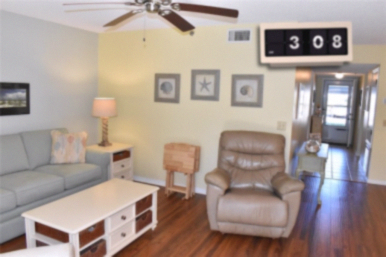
3:08
